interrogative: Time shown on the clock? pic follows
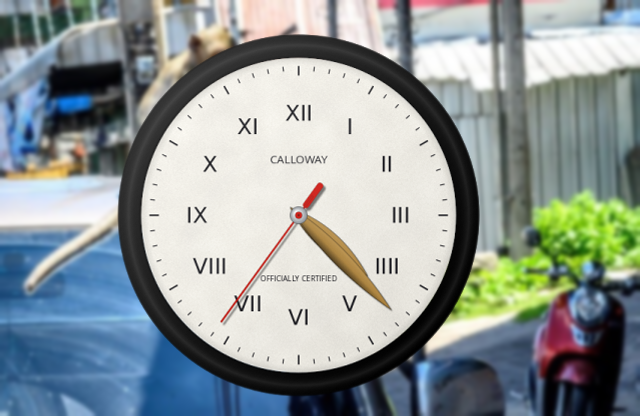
4:22:36
